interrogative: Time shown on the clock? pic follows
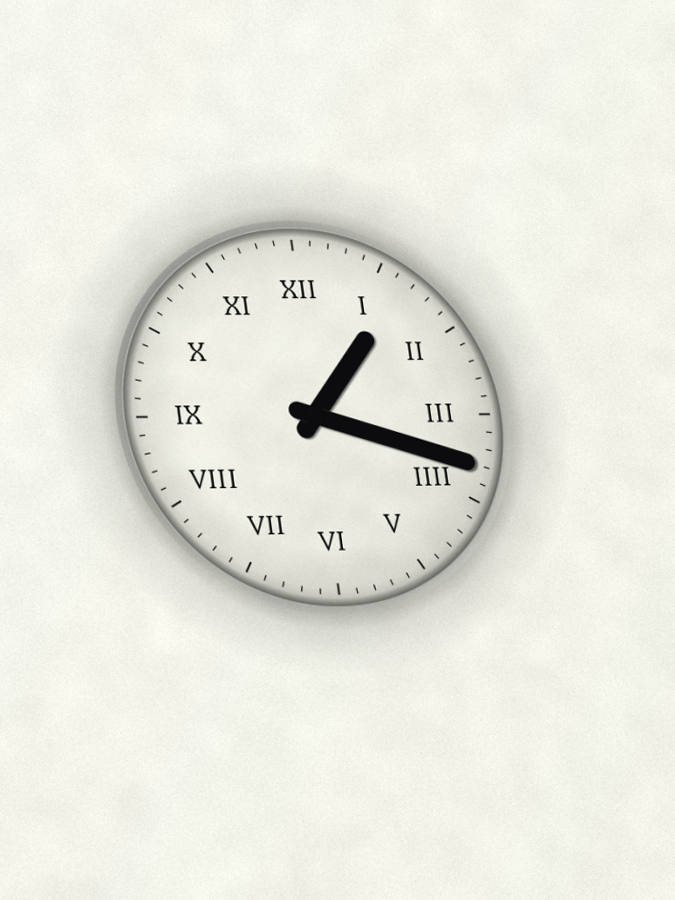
1:18
